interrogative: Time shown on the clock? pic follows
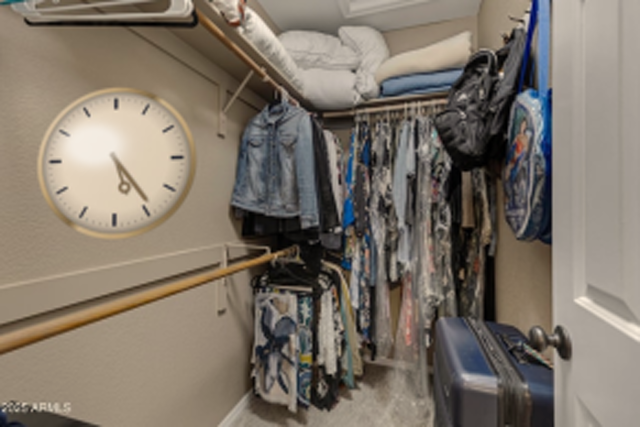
5:24
